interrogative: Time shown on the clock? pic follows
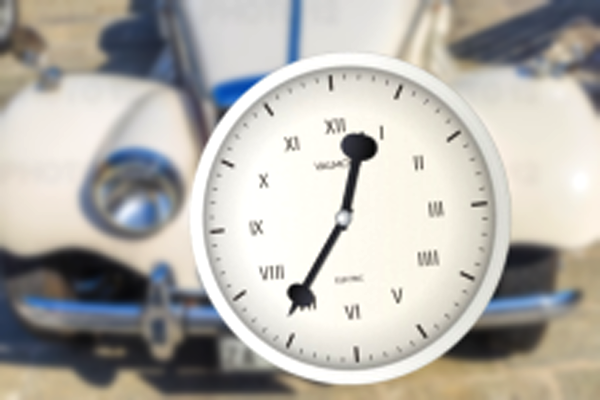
12:36
